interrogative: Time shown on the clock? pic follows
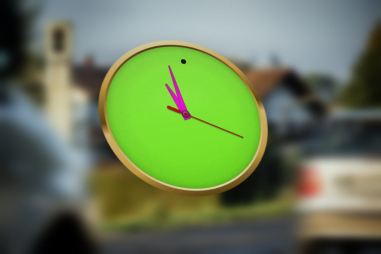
10:57:18
